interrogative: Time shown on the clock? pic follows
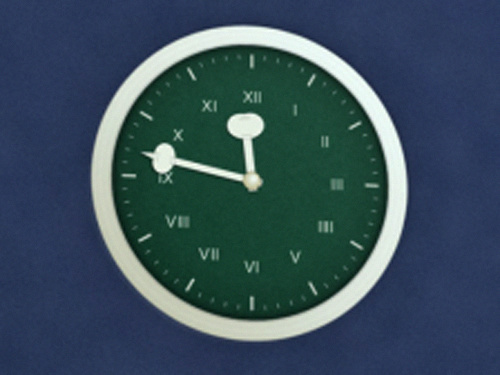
11:47
